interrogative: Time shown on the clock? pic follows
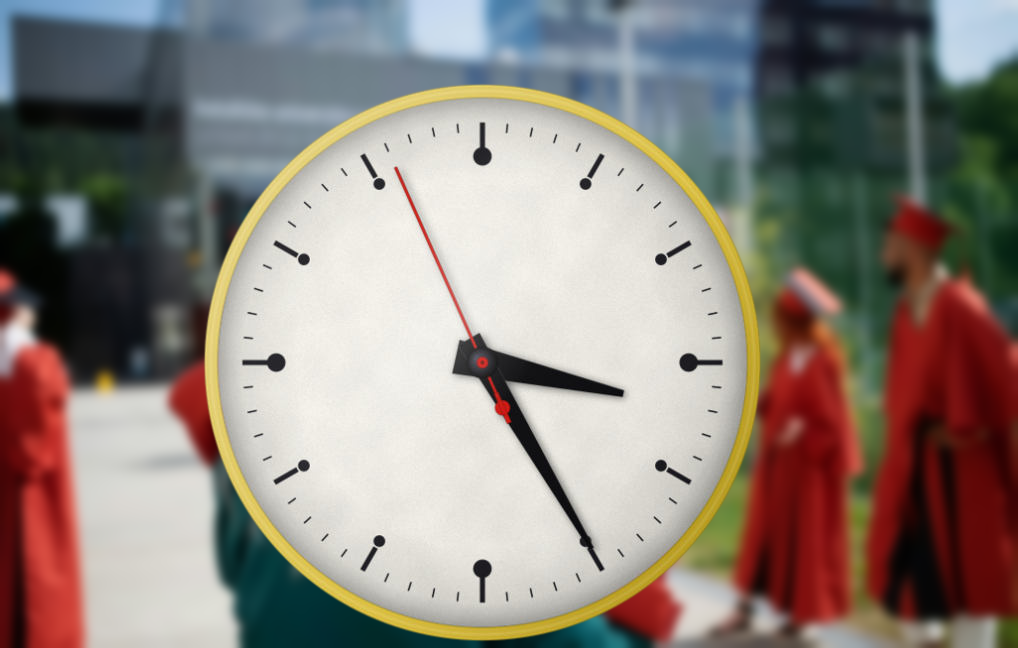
3:24:56
